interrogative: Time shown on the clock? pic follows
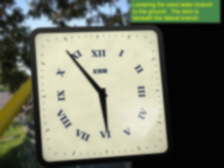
5:54
